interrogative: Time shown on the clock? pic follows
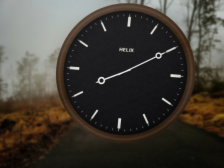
8:10
